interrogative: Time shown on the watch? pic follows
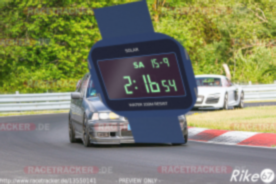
2:16:54
